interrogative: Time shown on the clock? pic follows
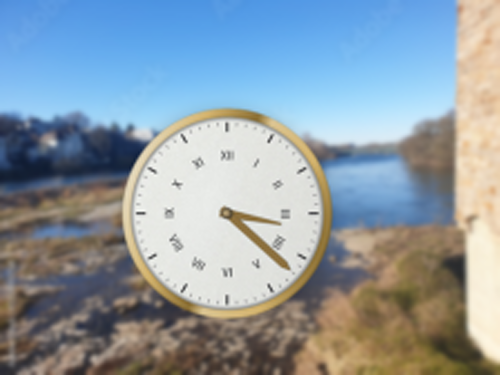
3:22
